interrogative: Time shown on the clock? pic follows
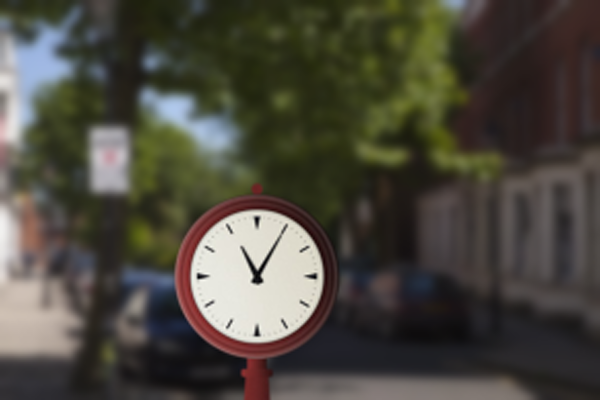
11:05
